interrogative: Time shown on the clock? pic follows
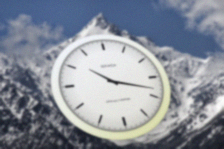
10:18
